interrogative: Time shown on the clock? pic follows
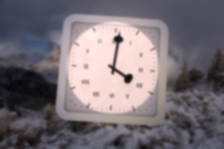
4:01
